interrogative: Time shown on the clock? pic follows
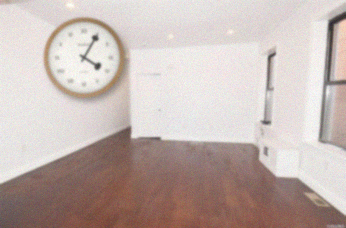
4:05
